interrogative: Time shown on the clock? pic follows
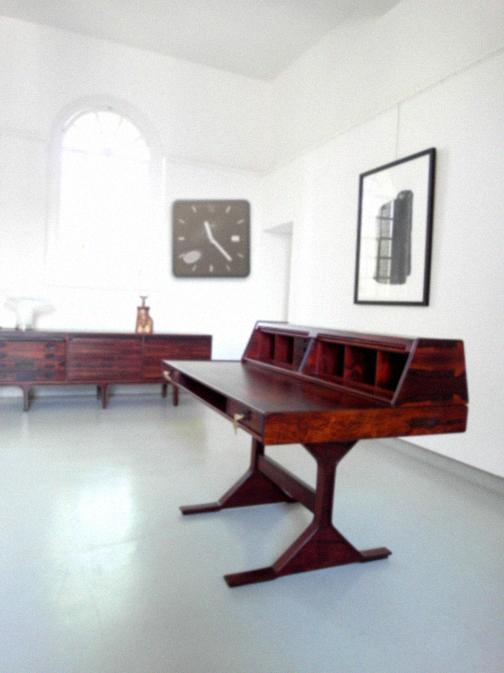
11:23
